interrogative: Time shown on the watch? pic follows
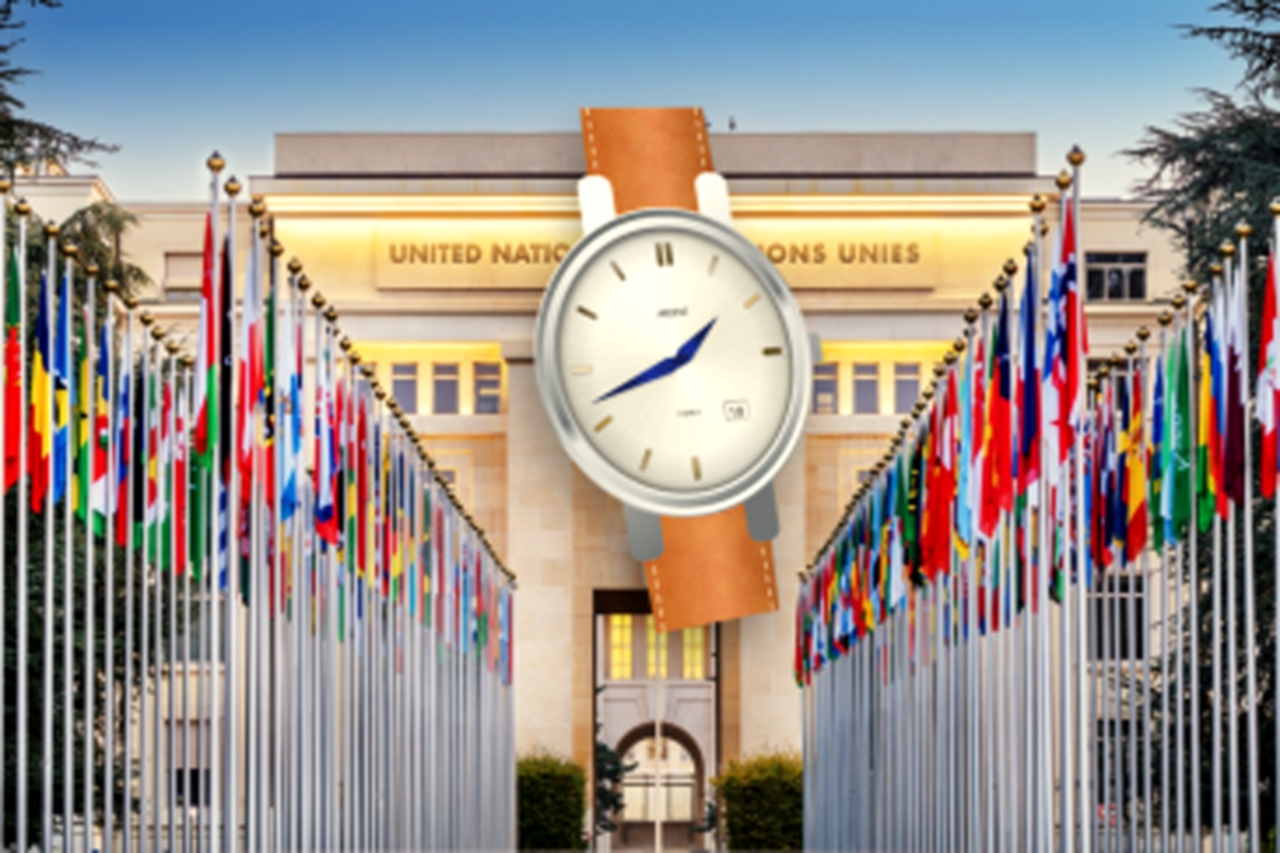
1:42
